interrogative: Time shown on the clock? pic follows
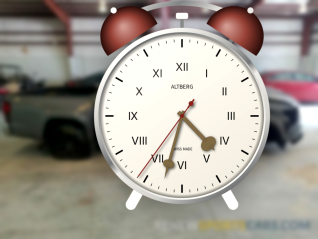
4:32:36
